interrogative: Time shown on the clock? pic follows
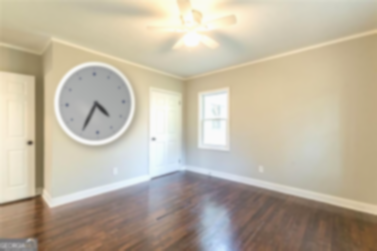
4:35
